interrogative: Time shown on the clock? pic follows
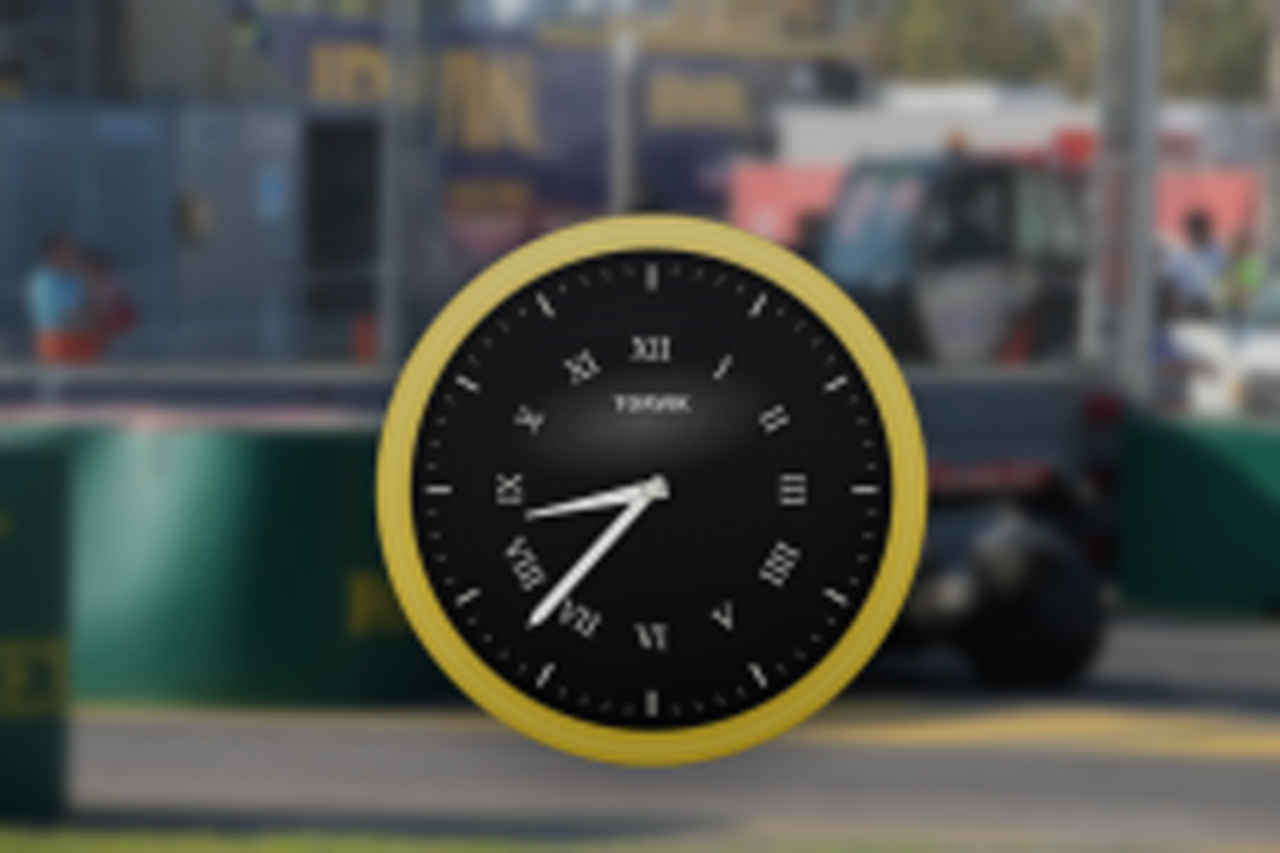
8:37
